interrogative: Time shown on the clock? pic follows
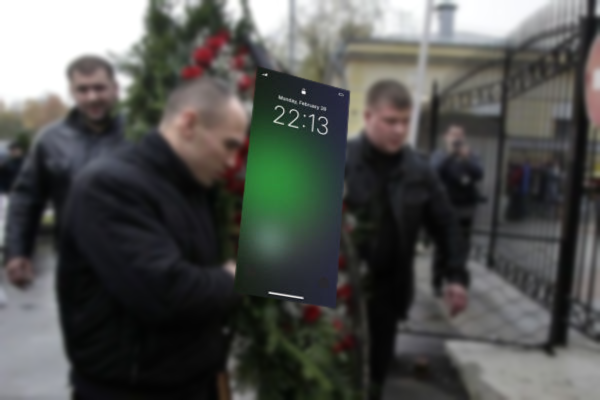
22:13
